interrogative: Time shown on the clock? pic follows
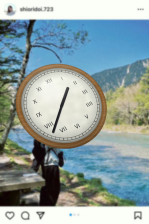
1:38
